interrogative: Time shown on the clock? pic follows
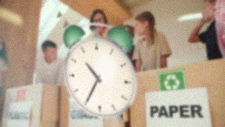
10:35
